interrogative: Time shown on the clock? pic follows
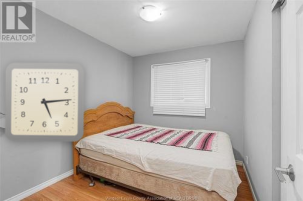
5:14
